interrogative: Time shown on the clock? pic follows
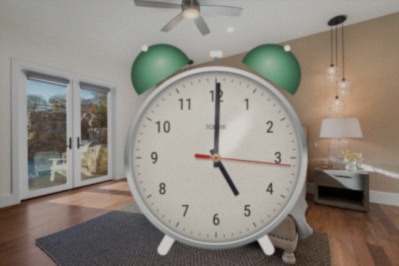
5:00:16
